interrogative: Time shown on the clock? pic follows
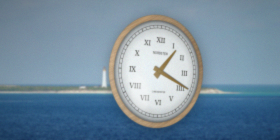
1:19
